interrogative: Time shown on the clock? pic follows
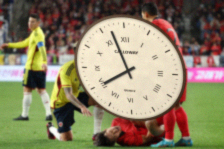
7:57
